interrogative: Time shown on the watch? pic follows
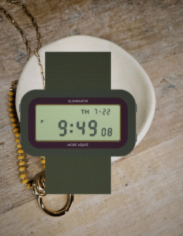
9:49
